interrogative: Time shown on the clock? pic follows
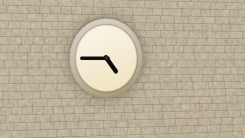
4:45
